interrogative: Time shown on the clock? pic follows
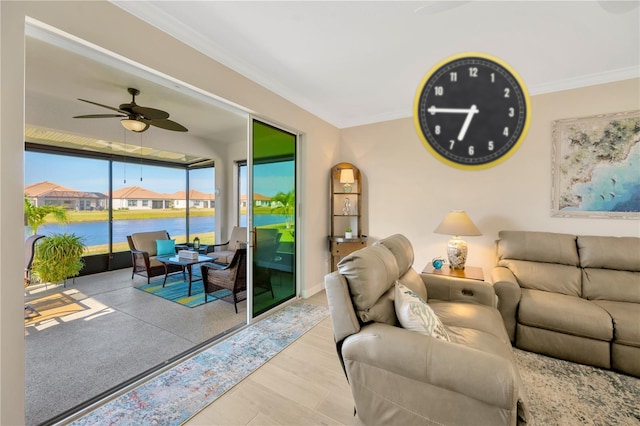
6:45
